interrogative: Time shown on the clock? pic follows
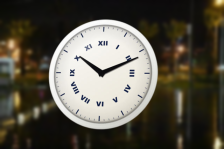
10:11
